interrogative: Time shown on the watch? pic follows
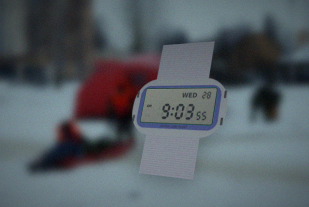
9:03:55
